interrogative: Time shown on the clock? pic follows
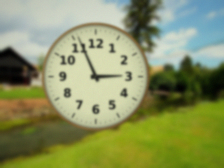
2:56
